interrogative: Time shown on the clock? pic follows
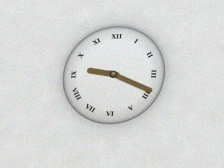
9:19
